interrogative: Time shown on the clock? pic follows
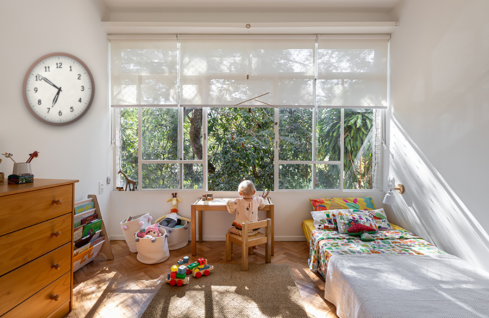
6:51
